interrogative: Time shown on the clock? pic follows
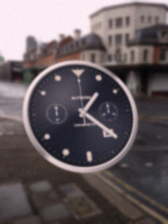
1:22
